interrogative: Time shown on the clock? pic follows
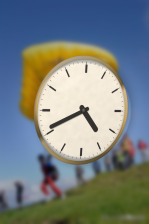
4:41
